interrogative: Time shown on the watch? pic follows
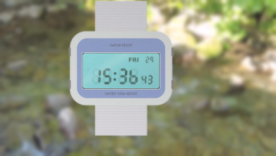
15:36:43
